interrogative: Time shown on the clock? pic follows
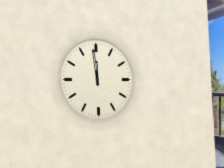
11:59
